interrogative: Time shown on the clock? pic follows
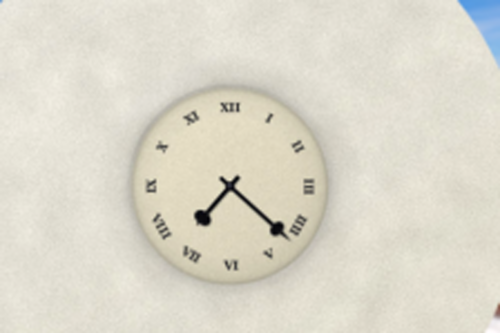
7:22
